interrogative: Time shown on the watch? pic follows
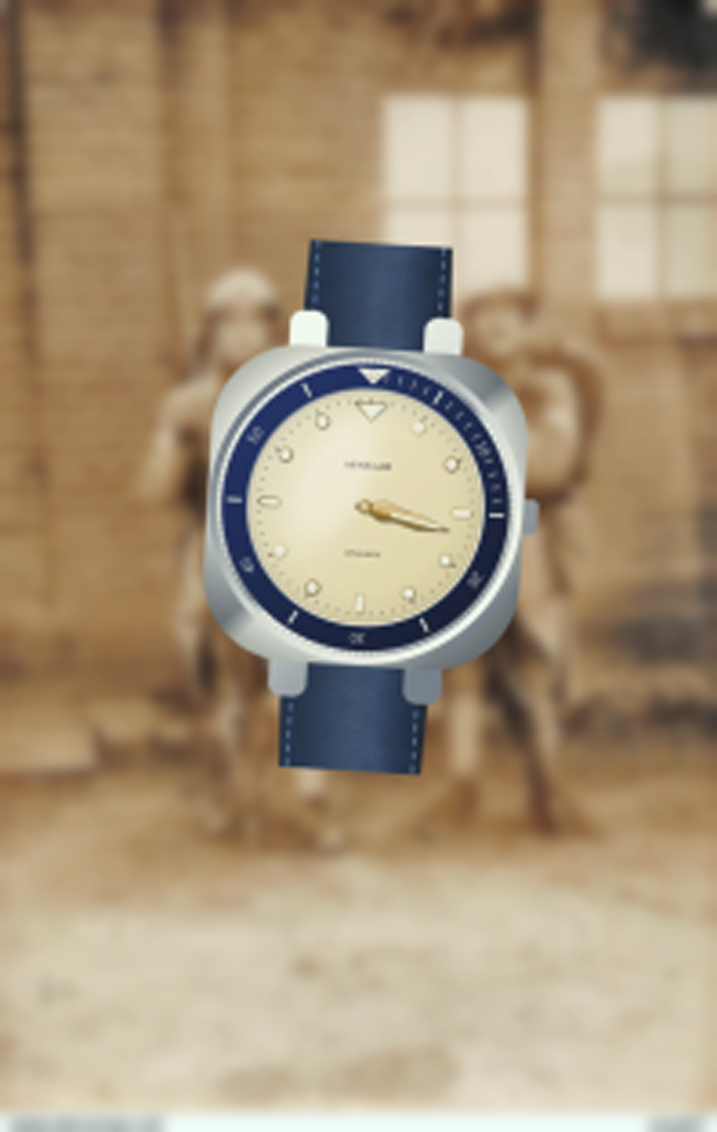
3:17
